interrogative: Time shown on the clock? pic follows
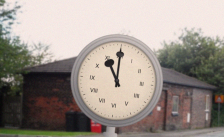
11:00
